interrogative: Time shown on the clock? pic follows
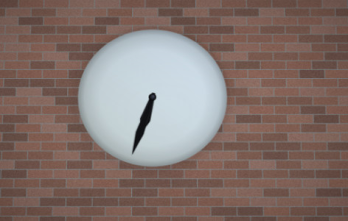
6:33
